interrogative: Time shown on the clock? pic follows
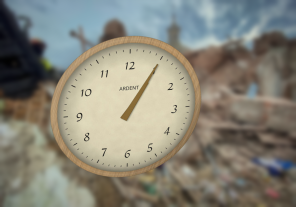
1:05
